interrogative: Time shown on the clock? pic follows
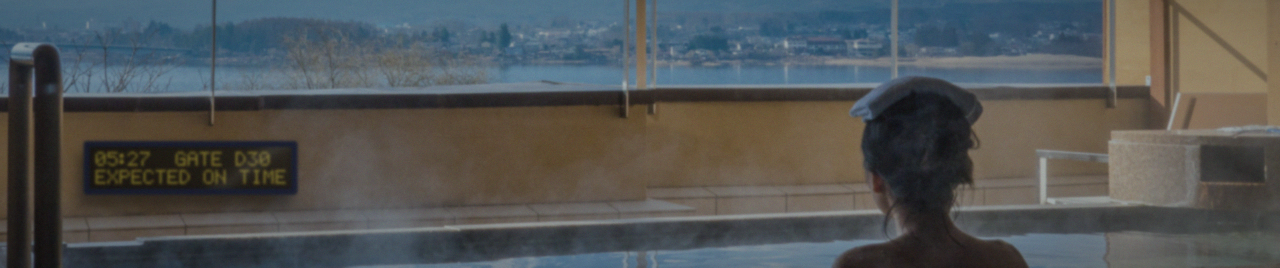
5:27
